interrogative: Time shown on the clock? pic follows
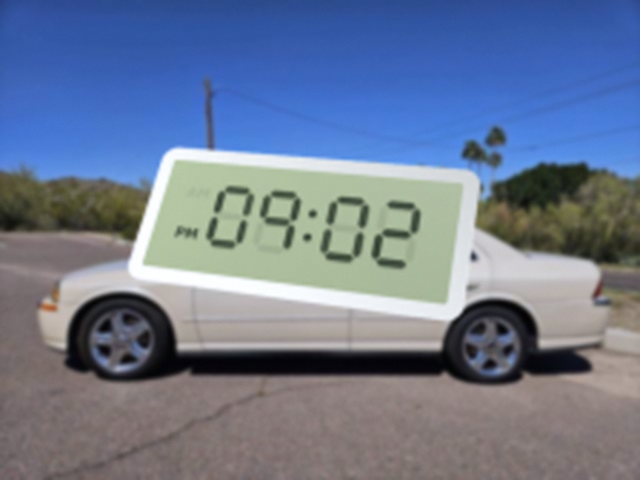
9:02
